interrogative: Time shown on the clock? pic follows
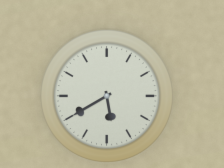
5:40
